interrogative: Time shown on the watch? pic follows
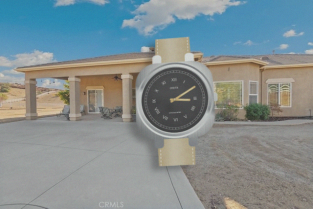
3:10
